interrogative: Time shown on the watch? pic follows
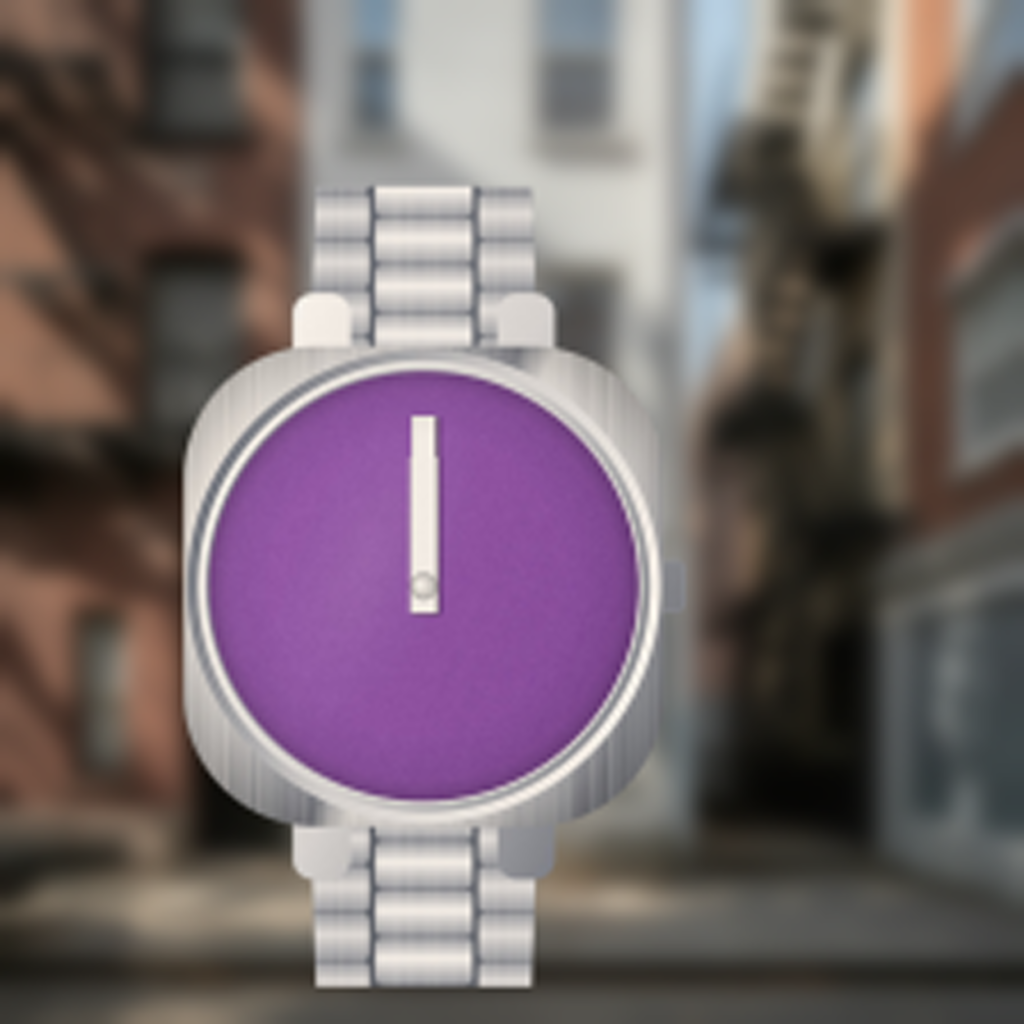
12:00
